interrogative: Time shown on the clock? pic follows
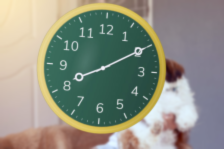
8:10
